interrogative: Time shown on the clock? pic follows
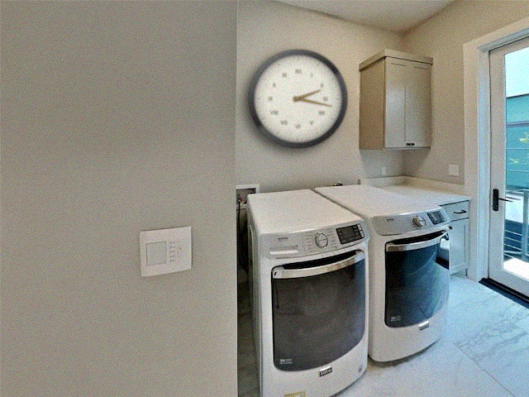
2:17
